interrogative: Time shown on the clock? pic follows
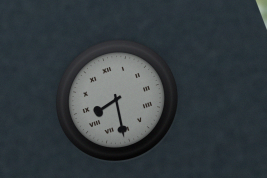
8:31
